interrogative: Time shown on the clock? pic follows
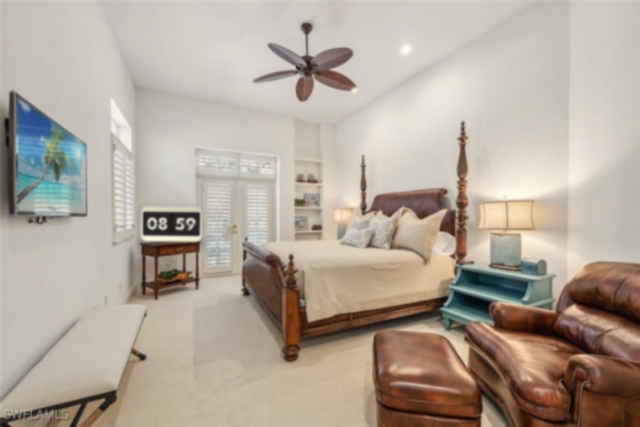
8:59
